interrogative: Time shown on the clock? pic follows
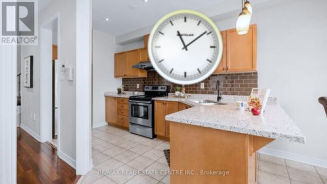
11:09
